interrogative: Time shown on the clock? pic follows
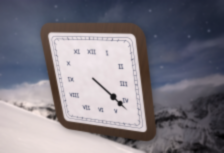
4:22
